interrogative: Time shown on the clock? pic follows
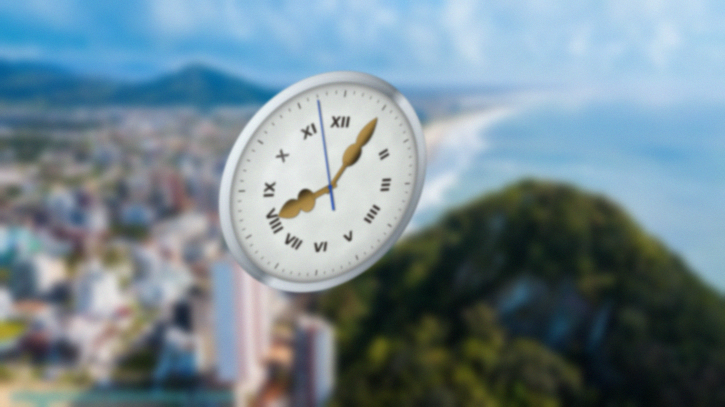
8:04:57
